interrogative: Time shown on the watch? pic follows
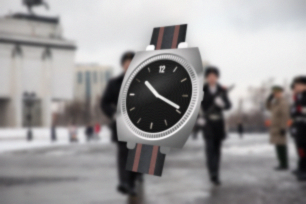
10:19
